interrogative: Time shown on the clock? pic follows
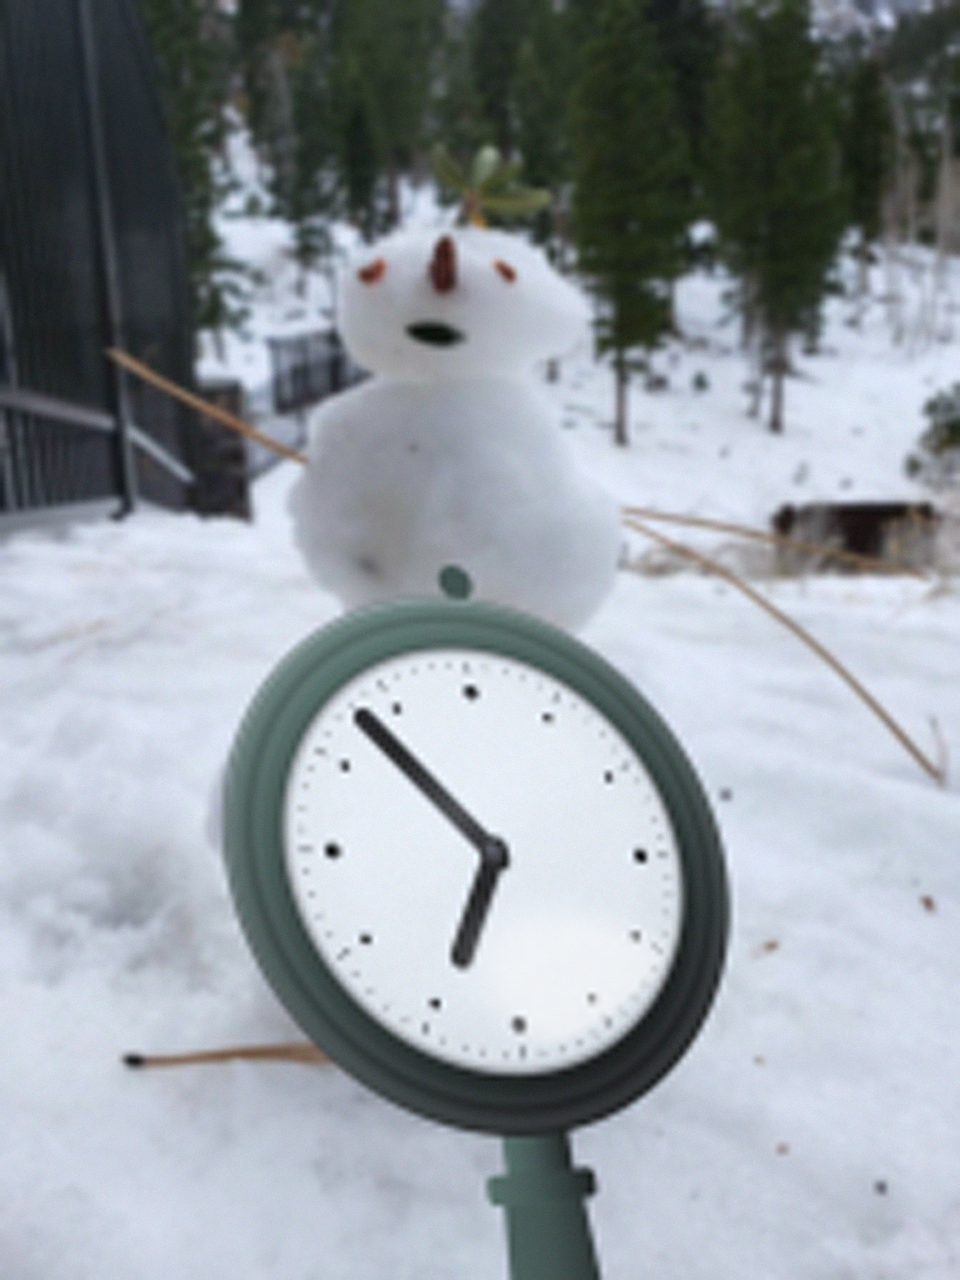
6:53
